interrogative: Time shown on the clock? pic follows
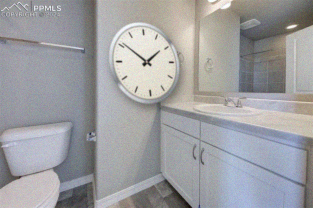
1:51
